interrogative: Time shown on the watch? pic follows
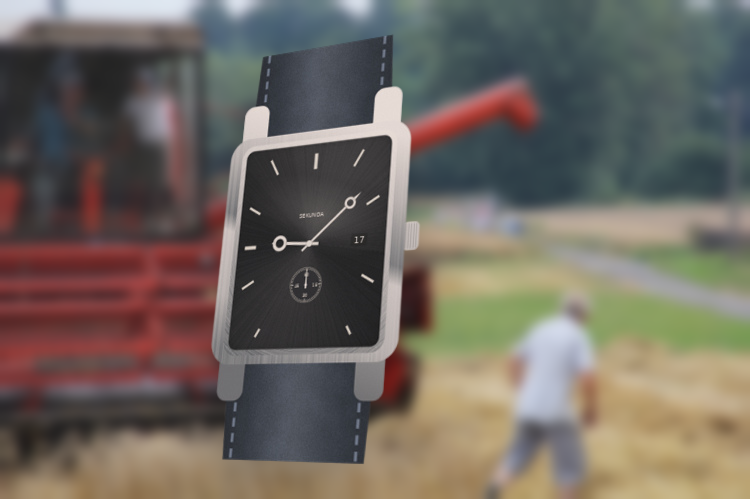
9:08
